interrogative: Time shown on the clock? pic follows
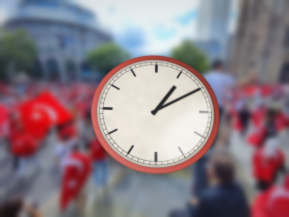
1:10
